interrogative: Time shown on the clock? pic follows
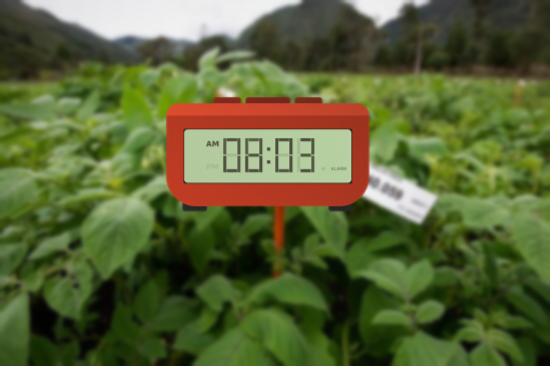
8:03
